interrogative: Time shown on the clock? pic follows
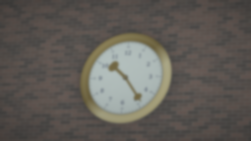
10:24
